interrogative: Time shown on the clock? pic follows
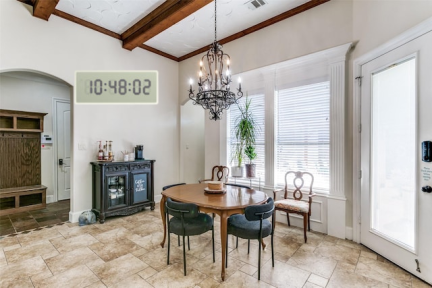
10:48:02
